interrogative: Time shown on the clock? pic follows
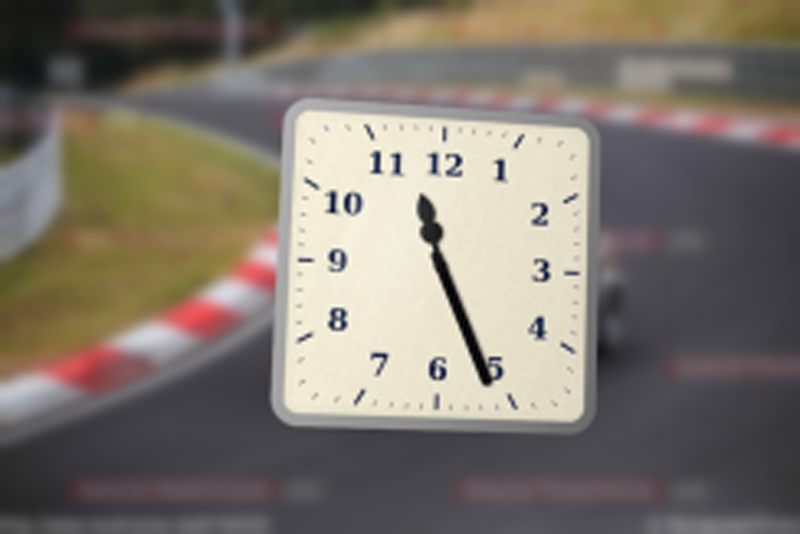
11:26
